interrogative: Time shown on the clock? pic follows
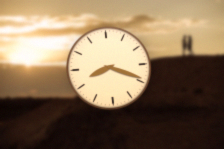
8:19
